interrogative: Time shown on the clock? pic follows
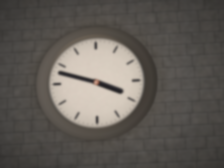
3:48
